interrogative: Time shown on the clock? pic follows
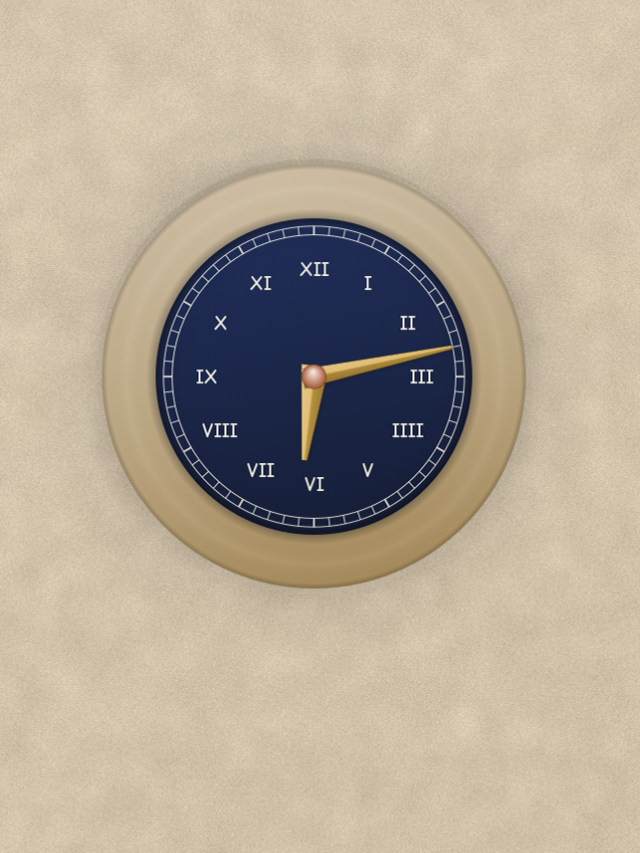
6:13
